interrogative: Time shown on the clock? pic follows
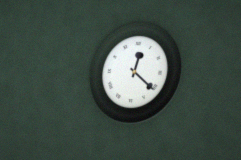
12:21
